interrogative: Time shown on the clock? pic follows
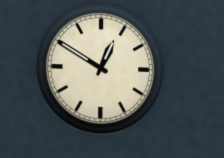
12:50
